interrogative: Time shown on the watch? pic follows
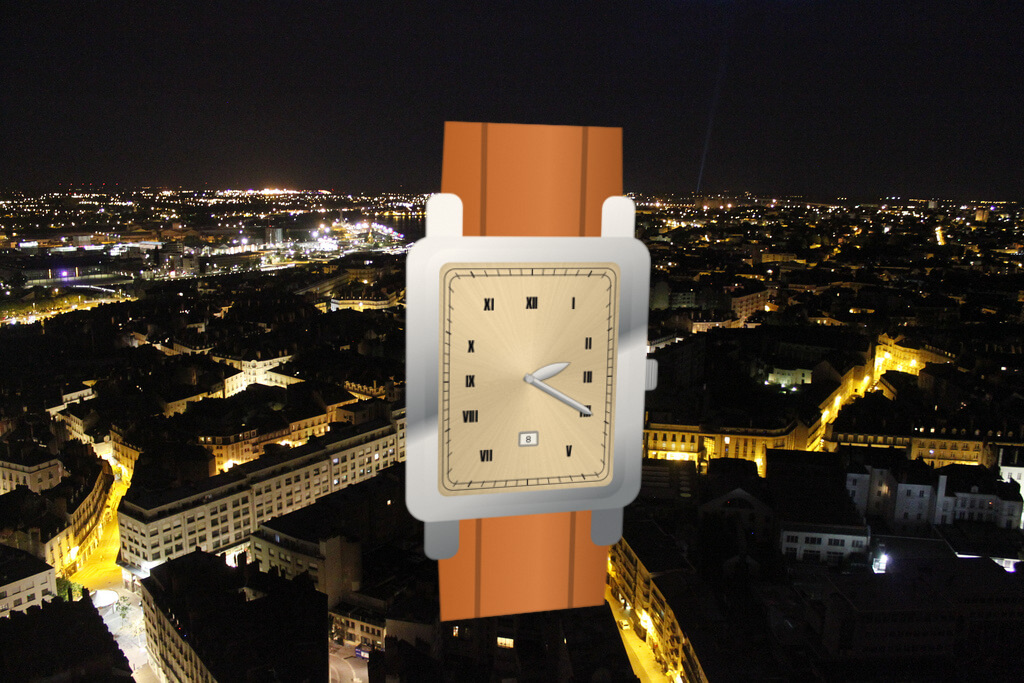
2:20
